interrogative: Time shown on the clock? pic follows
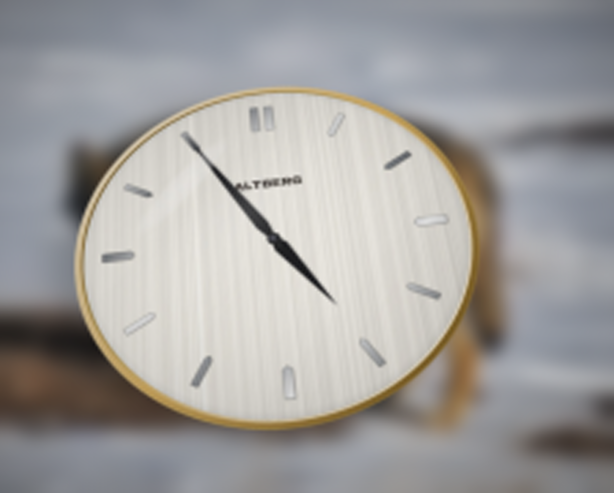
4:55
